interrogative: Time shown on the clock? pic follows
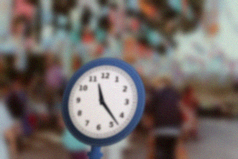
11:23
